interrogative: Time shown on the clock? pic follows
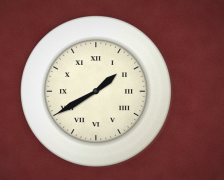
1:40
